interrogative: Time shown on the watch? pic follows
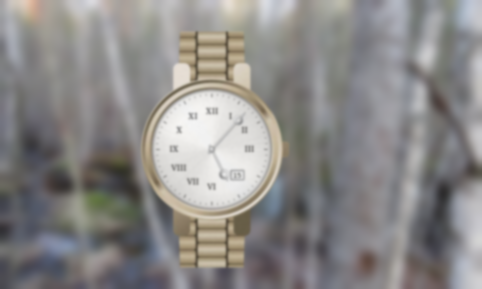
5:07
